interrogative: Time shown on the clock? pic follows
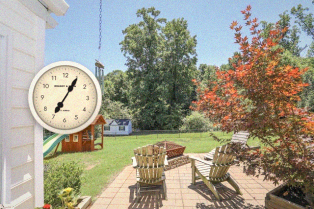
7:05
